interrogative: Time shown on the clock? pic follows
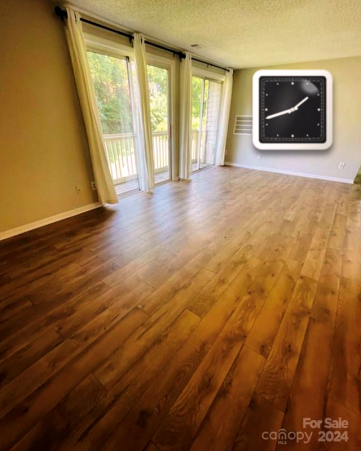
1:42
